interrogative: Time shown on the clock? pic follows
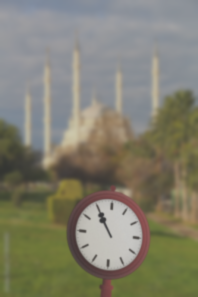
10:55
